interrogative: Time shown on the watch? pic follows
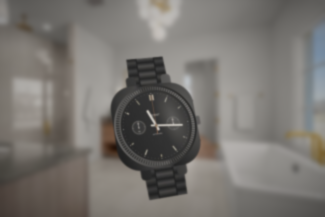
11:16
